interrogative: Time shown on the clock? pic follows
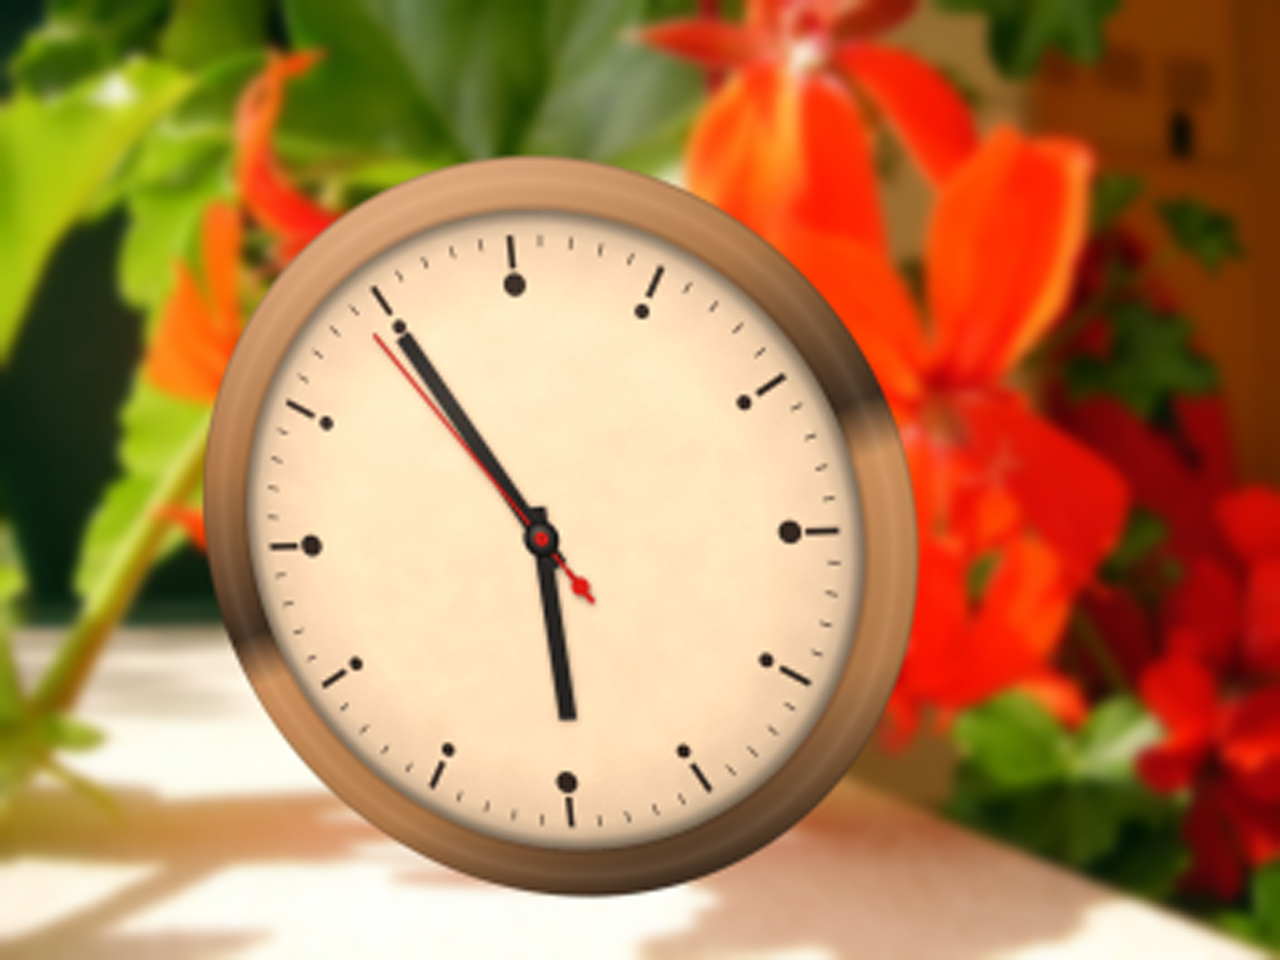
5:54:54
